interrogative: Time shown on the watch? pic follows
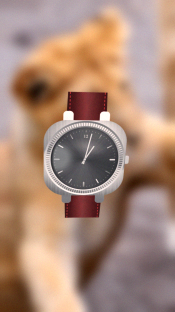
1:02
